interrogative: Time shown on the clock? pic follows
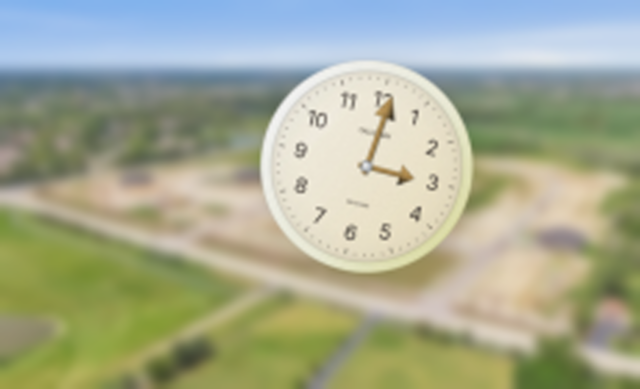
3:01
